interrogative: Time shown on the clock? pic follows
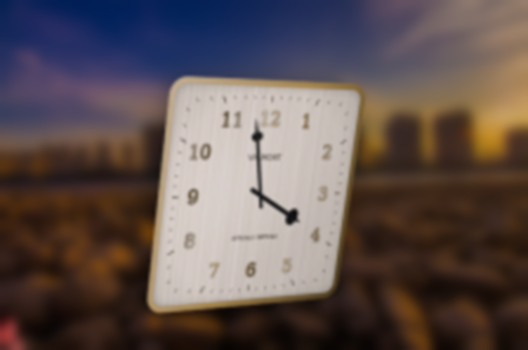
3:58
